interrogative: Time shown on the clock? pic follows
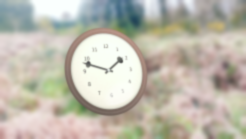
1:48
